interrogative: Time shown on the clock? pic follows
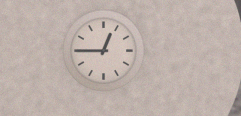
12:45
